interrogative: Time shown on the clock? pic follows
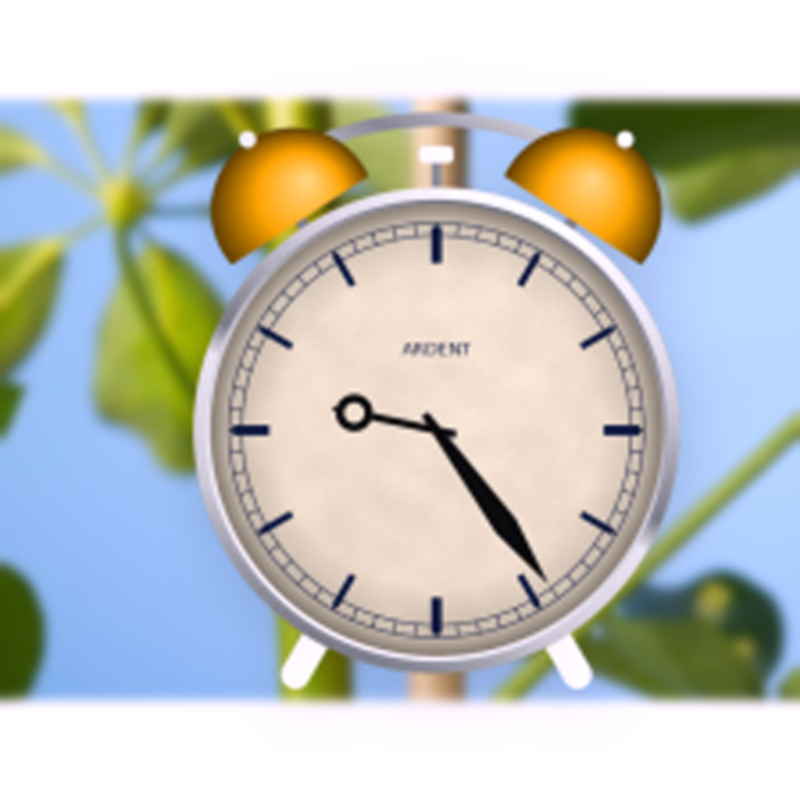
9:24
